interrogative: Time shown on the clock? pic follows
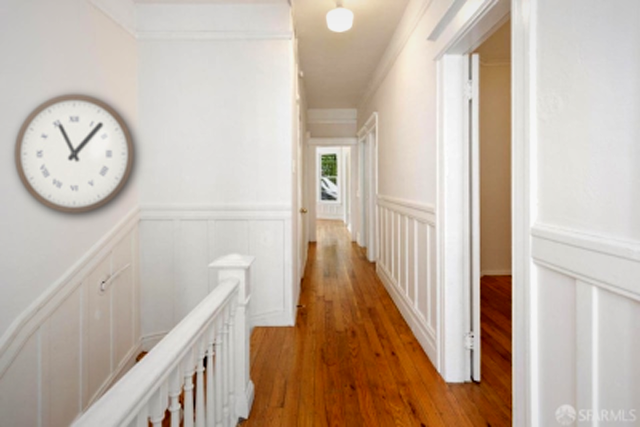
11:07
